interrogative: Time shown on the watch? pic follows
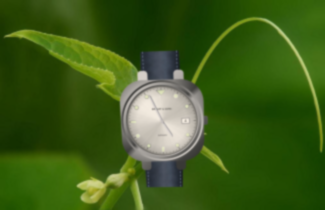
4:56
